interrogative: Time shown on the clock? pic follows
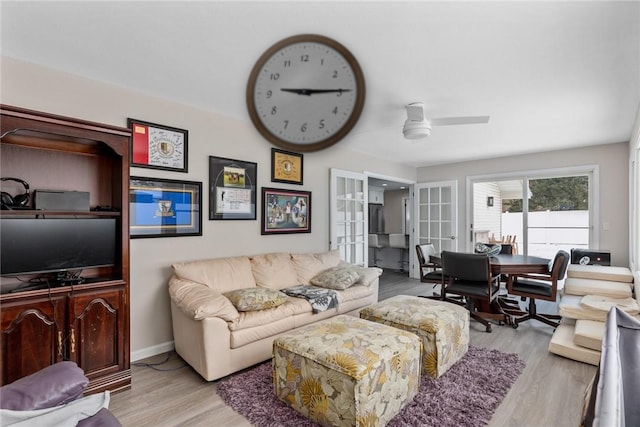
9:15
